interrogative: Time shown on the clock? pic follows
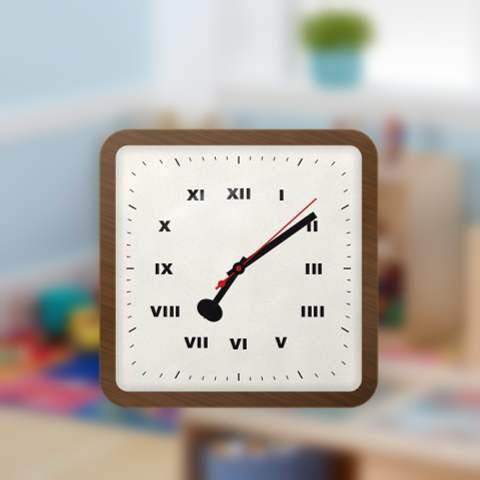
7:09:08
